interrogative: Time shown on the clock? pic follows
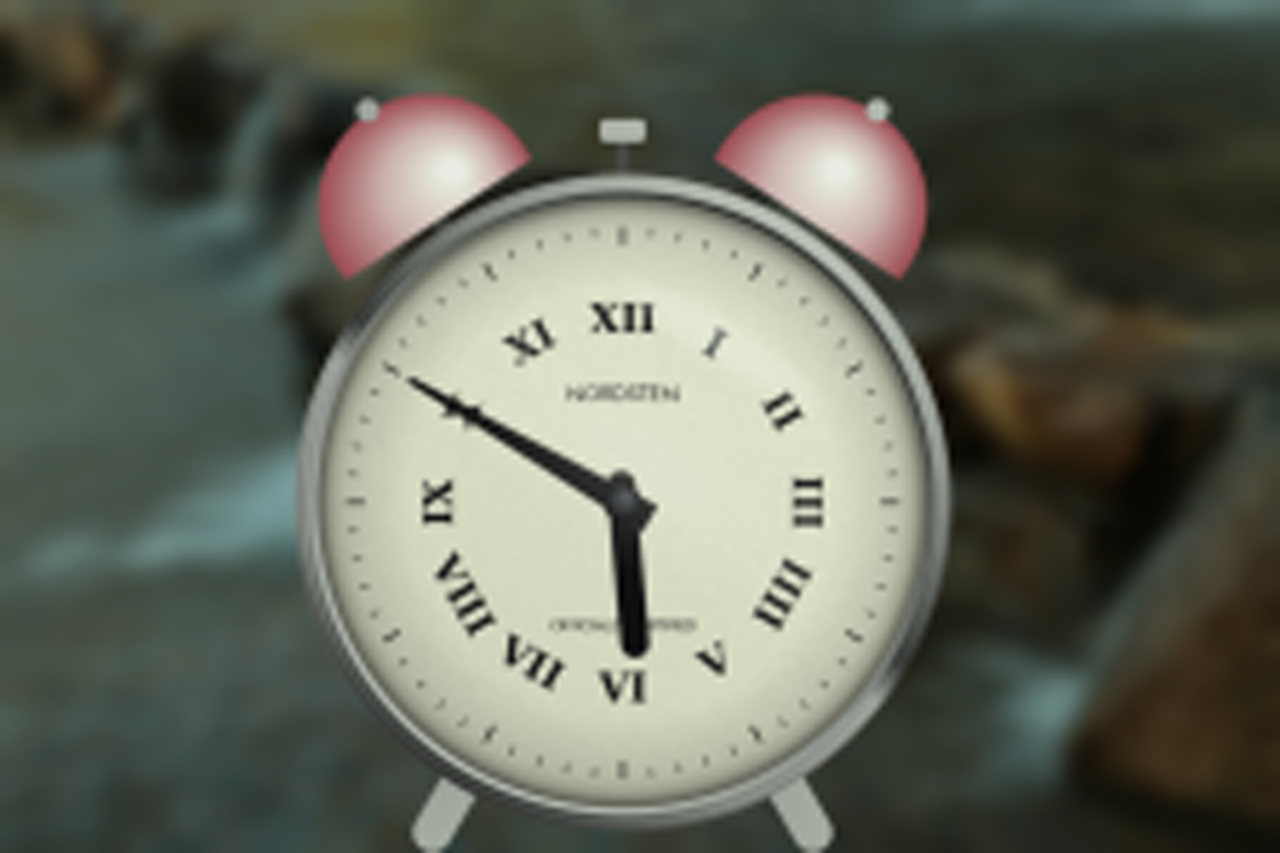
5:50
